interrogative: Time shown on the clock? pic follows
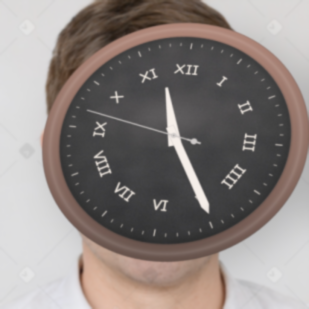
11:24:47
